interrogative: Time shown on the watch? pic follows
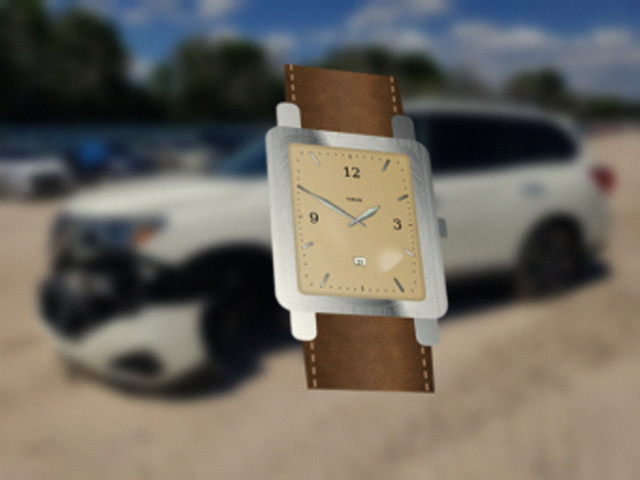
1:50
